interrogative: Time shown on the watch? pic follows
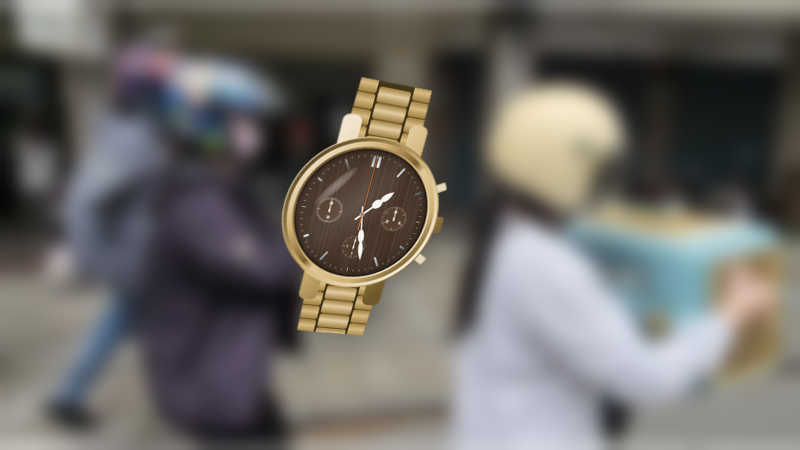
1:28
